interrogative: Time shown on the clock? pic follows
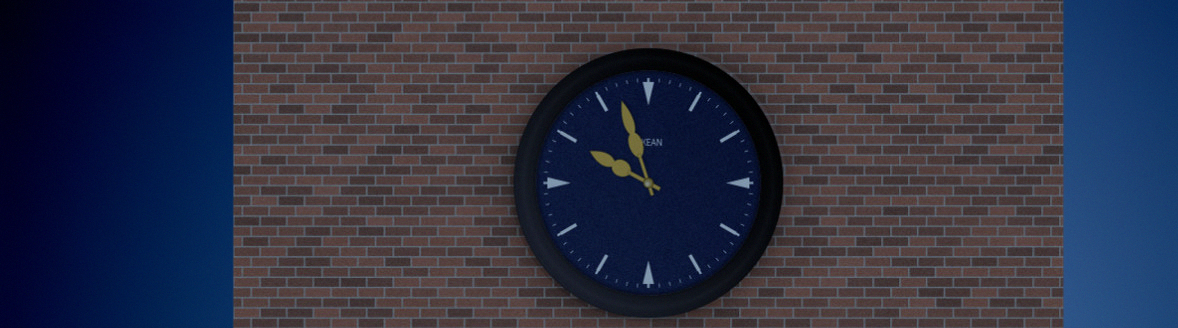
9:57
